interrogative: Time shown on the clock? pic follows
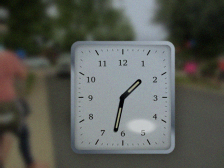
1:32
